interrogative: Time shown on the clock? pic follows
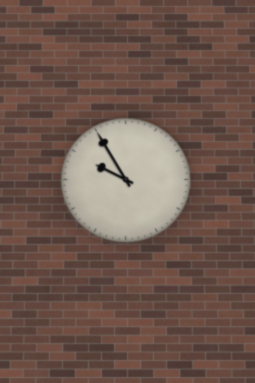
9:55
